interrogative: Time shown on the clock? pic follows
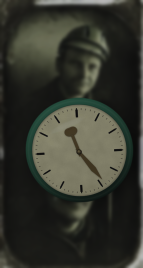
11:24
